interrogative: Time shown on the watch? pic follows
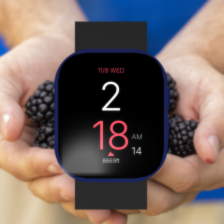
2:18:14
